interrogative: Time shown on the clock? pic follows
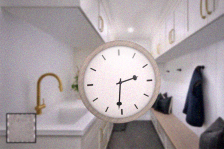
2:31
